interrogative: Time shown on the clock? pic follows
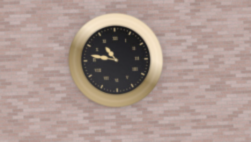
10:47
